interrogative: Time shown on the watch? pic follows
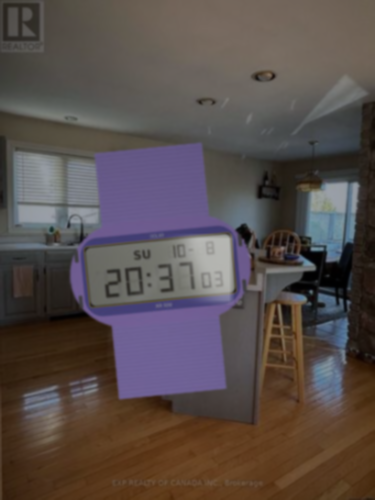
20:37:03
